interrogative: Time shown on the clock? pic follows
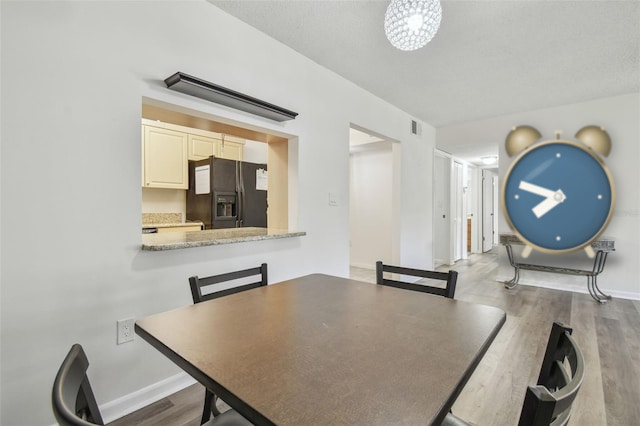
7:48
